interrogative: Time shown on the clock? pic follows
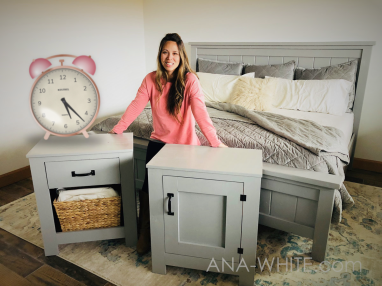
5:23
